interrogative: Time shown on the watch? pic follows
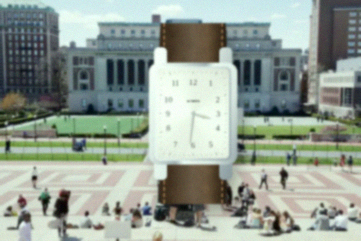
3:31
